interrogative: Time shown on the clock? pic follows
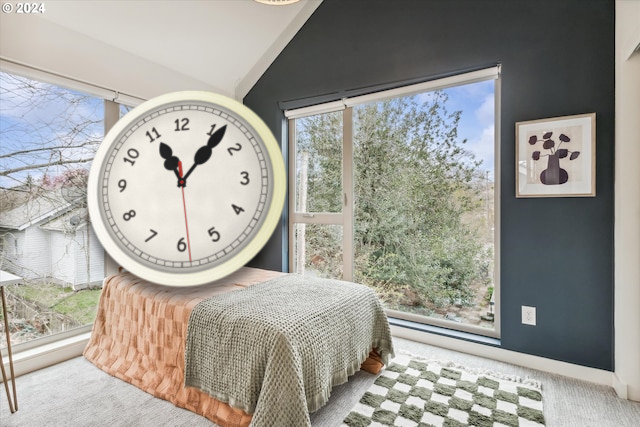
11:06:29
